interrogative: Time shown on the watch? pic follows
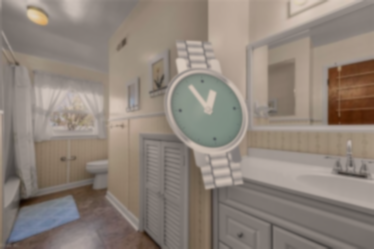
12:55
